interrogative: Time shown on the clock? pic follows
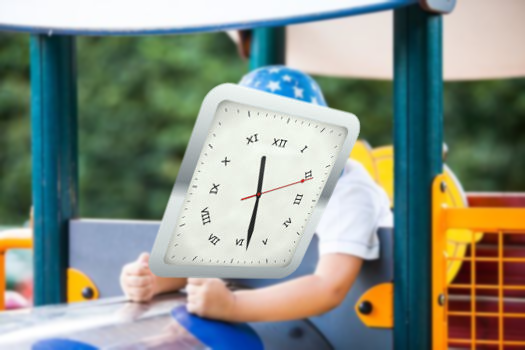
11:28:11
